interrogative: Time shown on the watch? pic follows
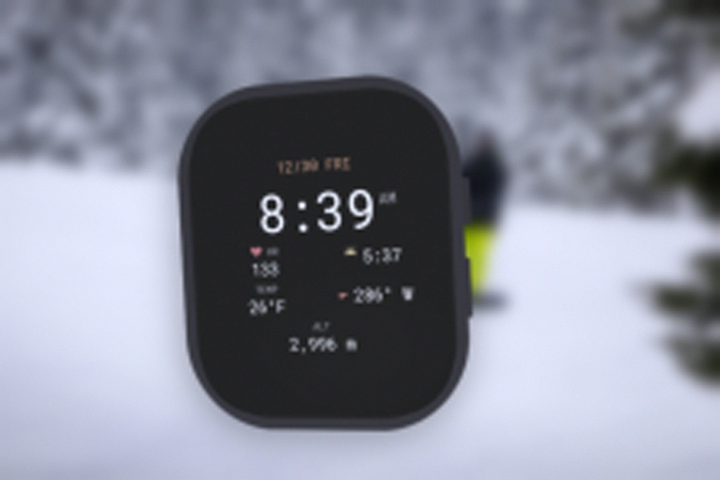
8:39
